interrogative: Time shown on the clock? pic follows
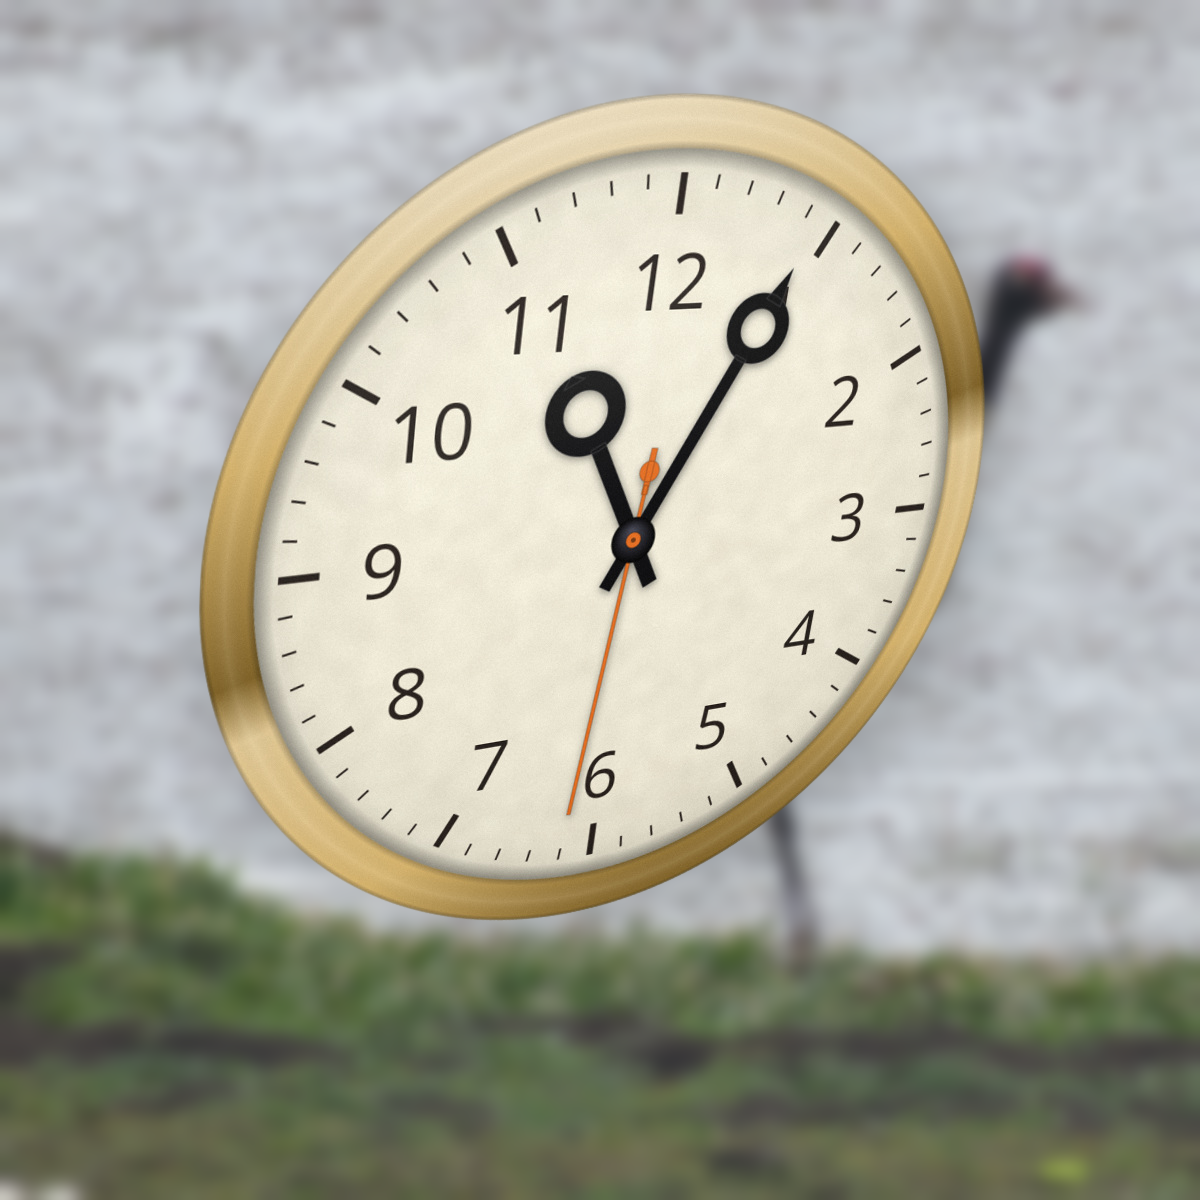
11:04:31
